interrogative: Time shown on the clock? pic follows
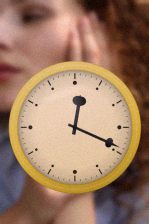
12:19
